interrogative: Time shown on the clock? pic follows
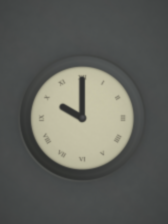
10:00
